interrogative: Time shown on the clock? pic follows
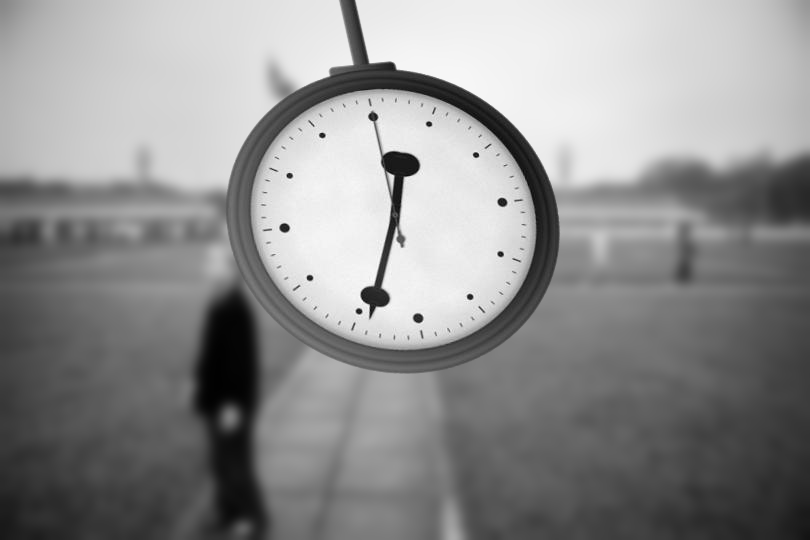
12:34:00
